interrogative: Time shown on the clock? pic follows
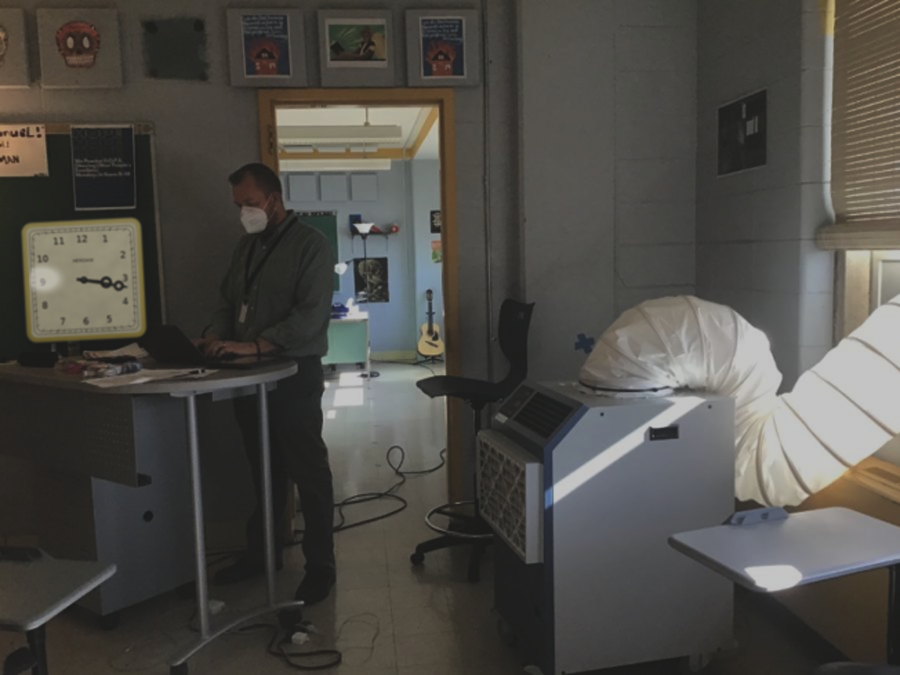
3:17
